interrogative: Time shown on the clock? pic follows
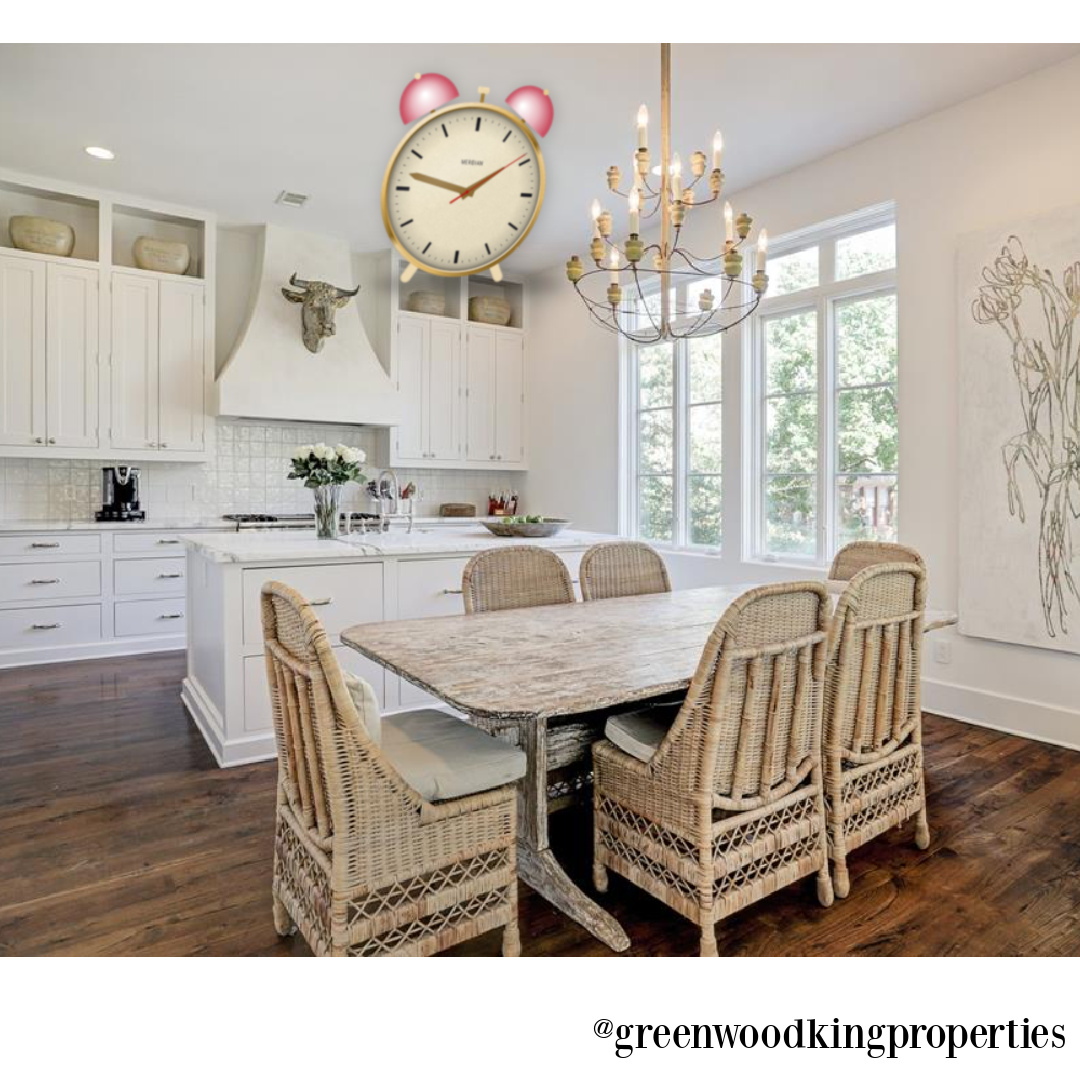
1:47:09
